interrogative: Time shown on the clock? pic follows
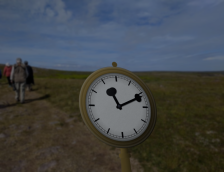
11:11
